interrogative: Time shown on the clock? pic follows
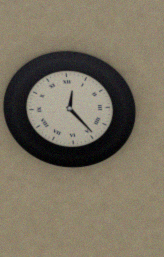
12:24
